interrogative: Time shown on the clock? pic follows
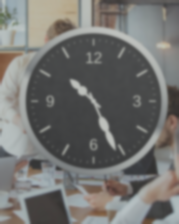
10:26
